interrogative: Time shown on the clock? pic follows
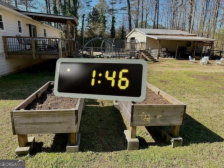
1:46
